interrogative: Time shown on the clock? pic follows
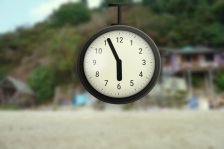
5:56
